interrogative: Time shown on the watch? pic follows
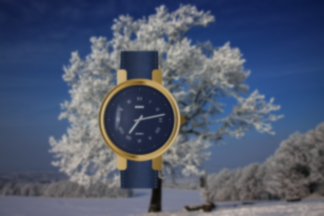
7:13
